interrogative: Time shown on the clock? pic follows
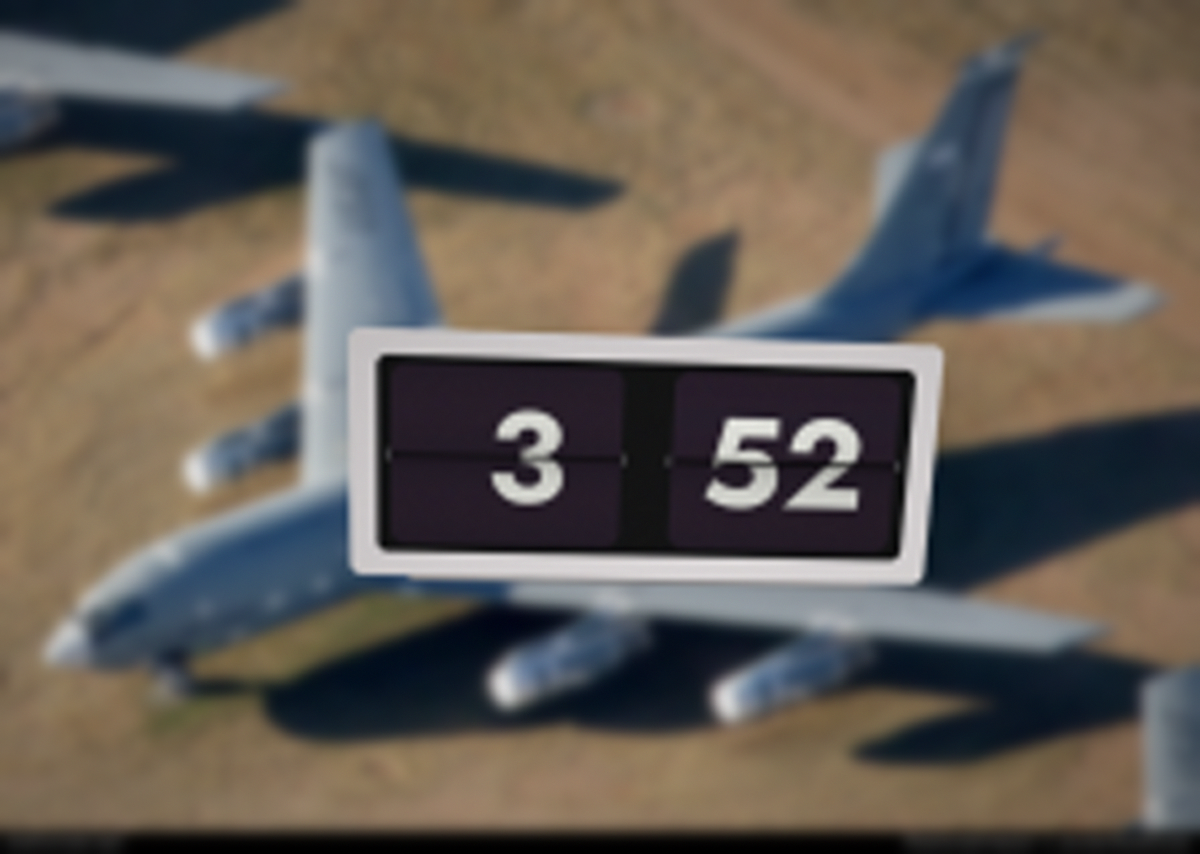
3:52
